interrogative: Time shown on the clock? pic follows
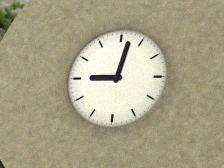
9:02
